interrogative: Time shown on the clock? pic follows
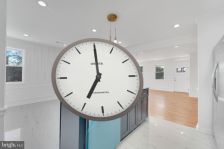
7:00
